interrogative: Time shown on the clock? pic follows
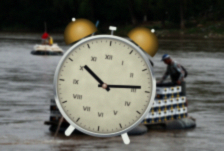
10:14
